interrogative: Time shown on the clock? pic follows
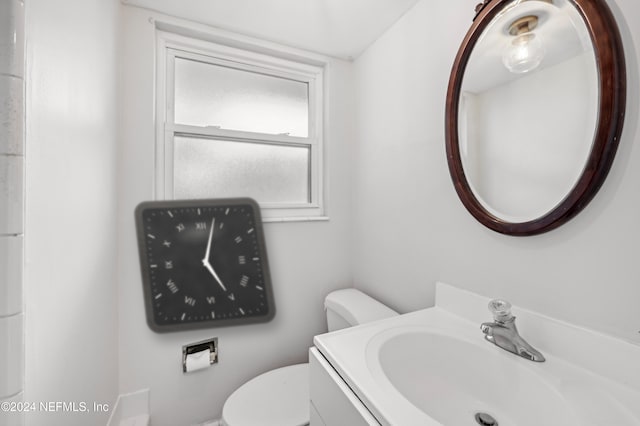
5:03
